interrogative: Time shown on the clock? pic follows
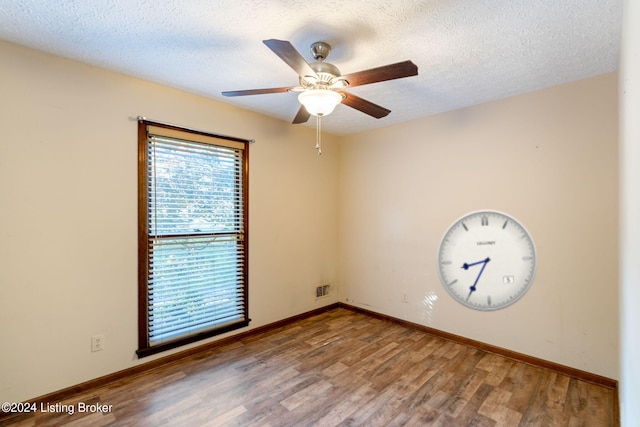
8:35
